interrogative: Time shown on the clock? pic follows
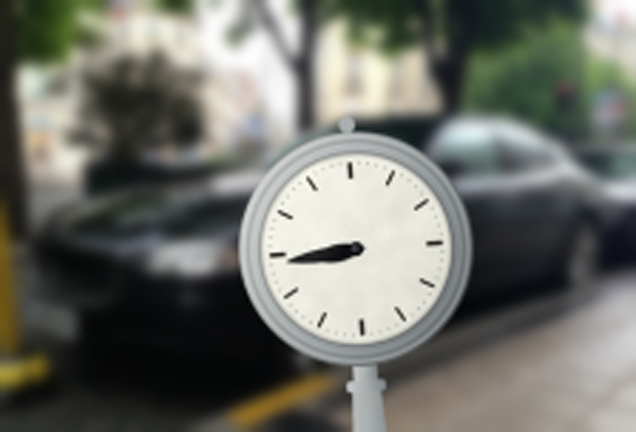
8:44
